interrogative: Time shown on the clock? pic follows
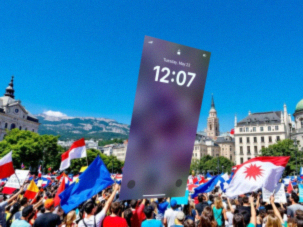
12:07
